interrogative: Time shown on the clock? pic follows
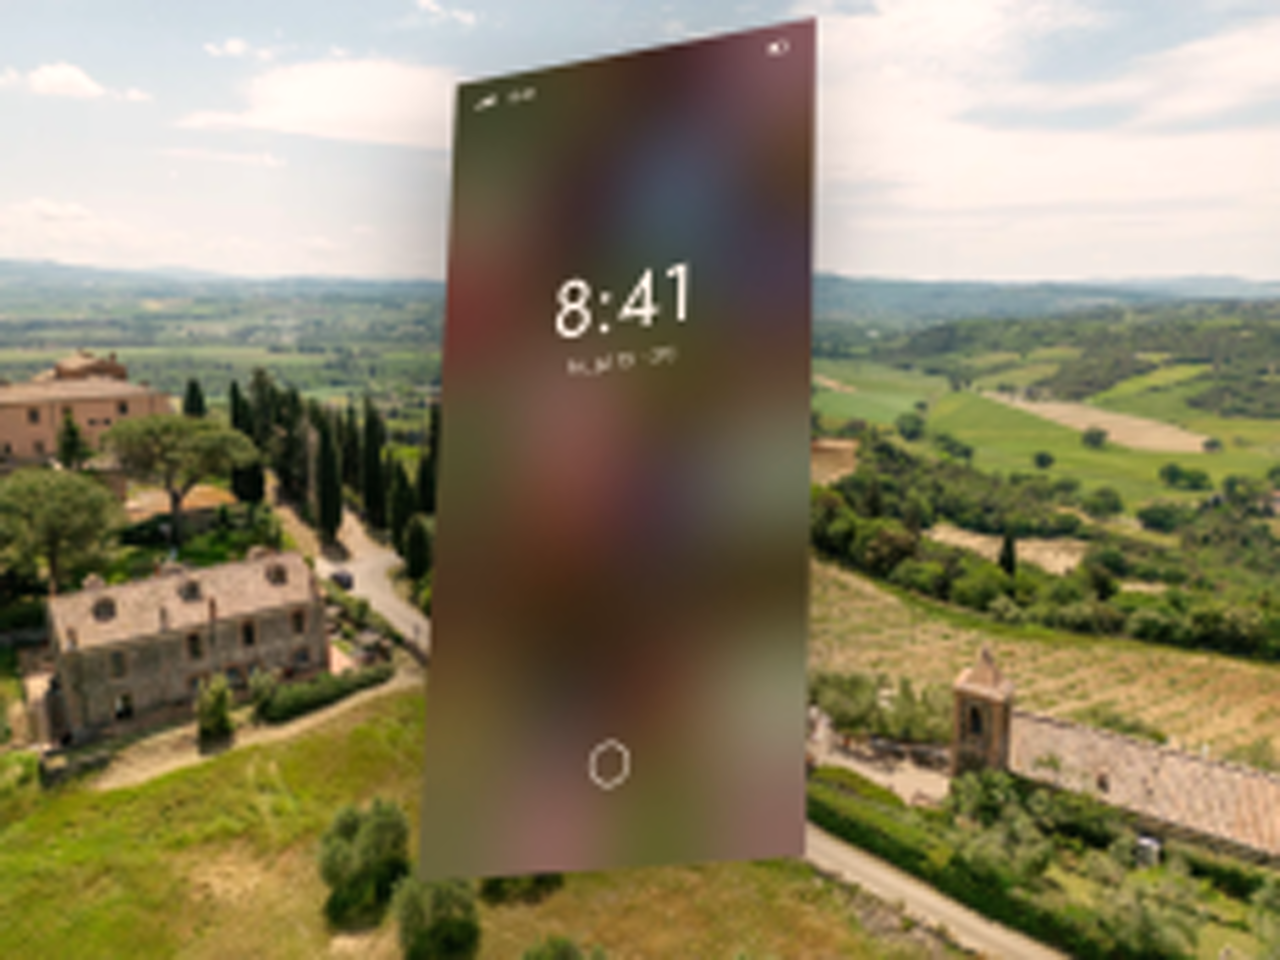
8:41
